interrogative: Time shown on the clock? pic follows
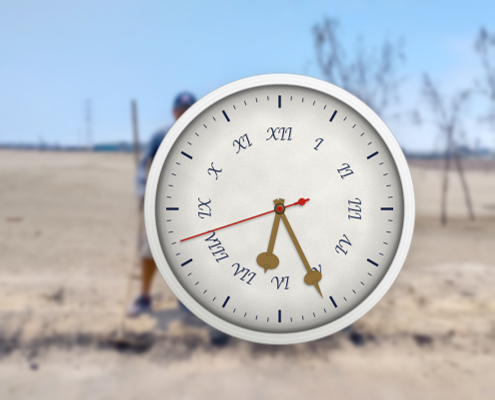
6:25:42
